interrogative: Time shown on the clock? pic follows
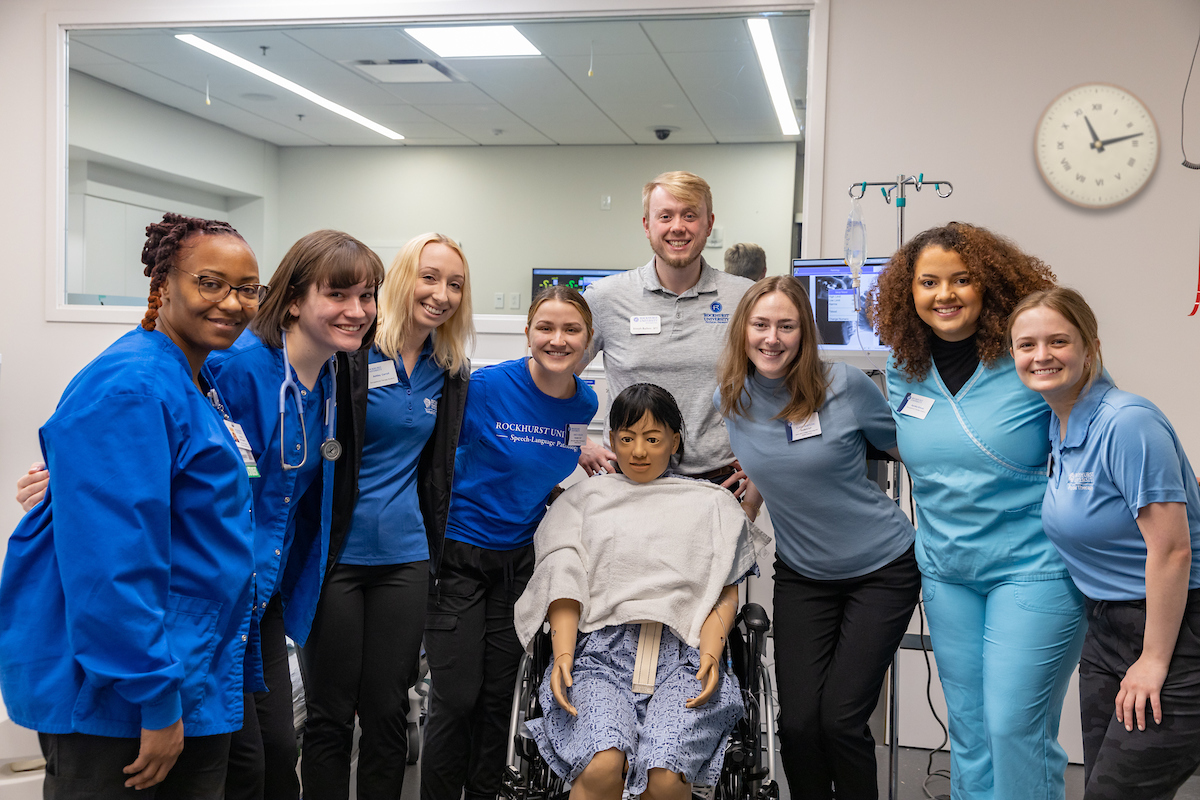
11:13
